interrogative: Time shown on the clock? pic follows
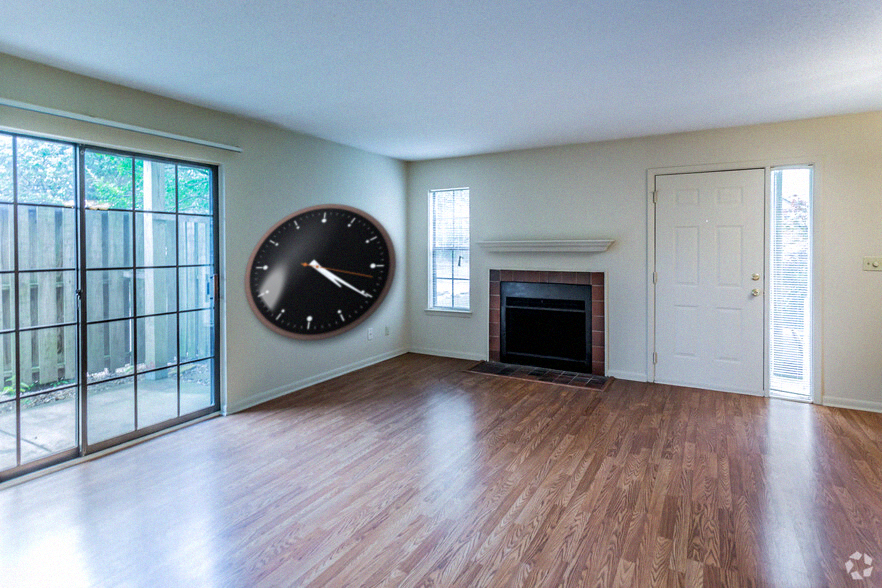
4:20:17
